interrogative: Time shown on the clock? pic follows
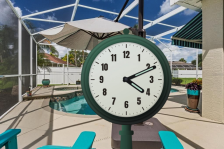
4:11
